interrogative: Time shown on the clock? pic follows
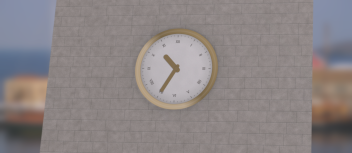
10:35
